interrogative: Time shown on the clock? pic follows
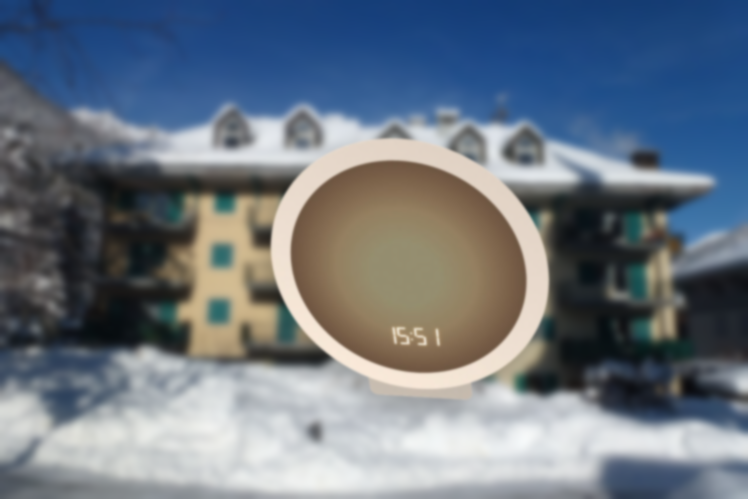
15:51
